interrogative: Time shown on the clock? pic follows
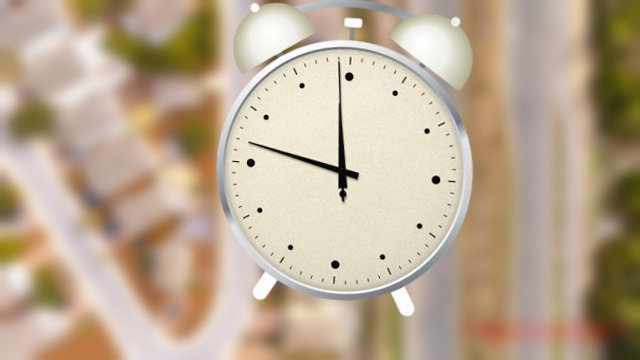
11:46:59
